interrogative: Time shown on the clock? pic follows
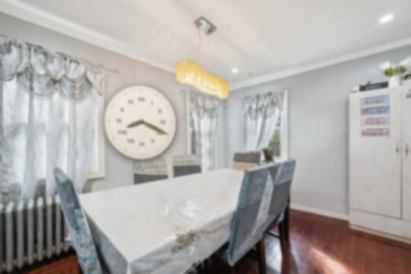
8:19
